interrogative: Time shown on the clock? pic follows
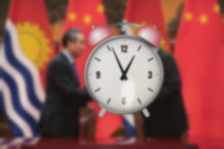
12:56
